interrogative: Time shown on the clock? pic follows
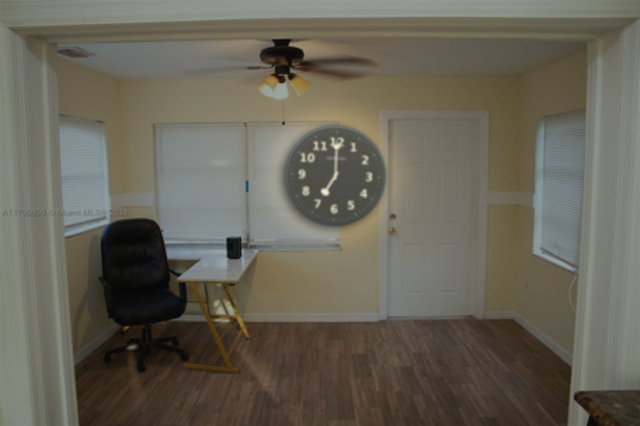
7:00
